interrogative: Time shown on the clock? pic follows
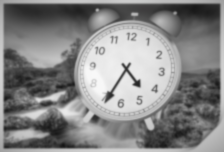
4:34
